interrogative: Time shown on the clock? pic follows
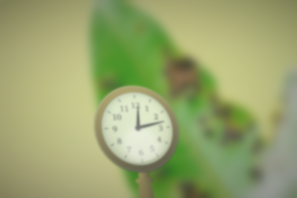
12:13
